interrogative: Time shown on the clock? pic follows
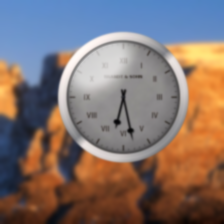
6:28
